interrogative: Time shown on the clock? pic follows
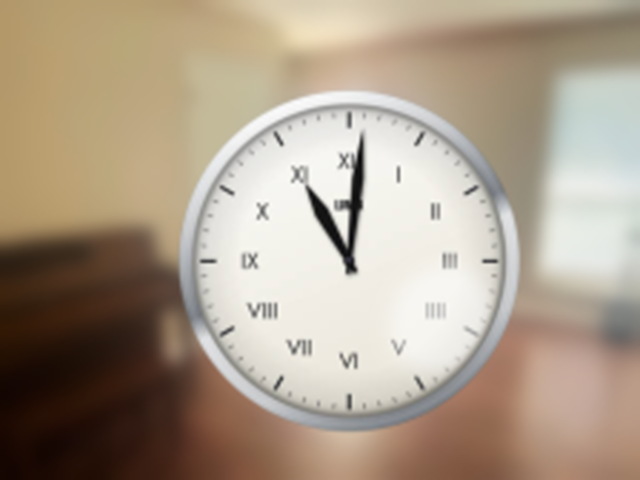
11:01
